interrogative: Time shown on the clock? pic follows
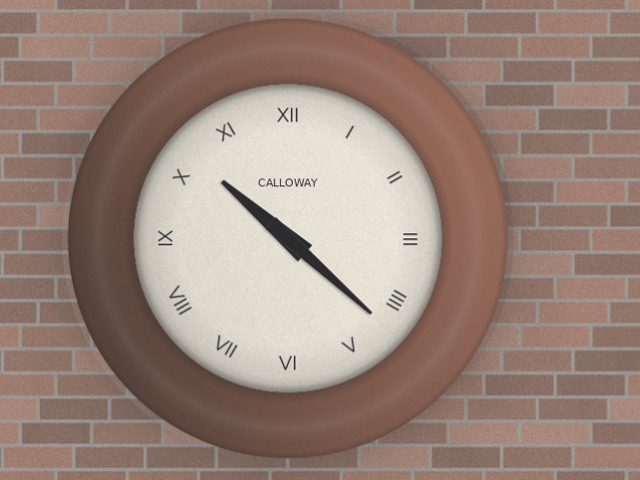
10:22
